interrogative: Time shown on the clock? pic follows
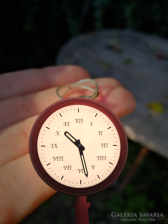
10:28
